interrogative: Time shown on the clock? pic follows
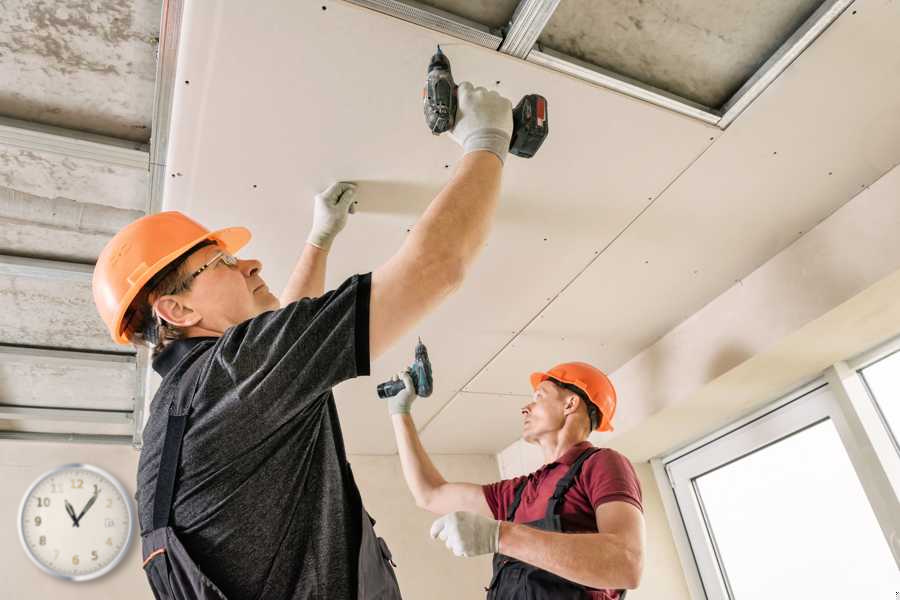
11:06
